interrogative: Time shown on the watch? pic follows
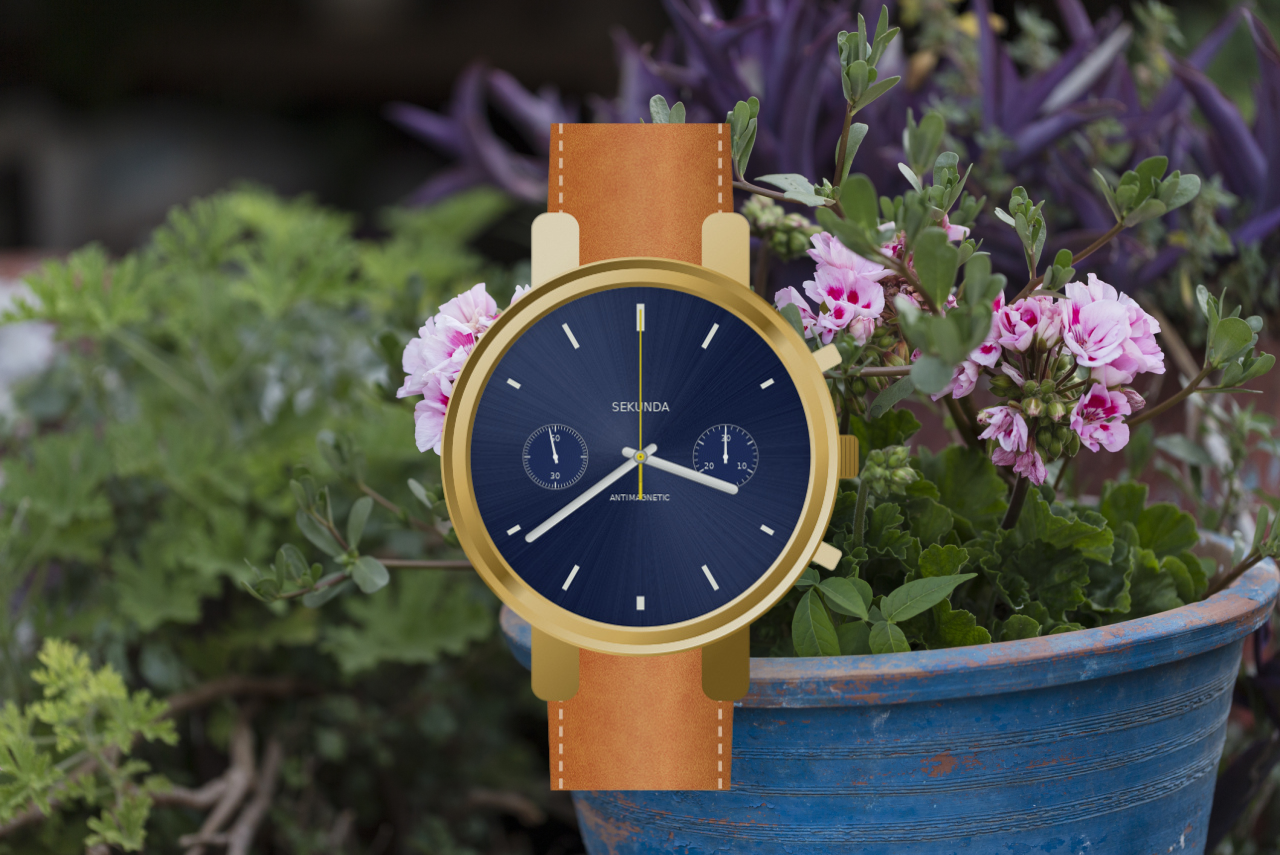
3:38:58
